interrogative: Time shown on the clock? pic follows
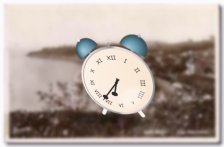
6:37
